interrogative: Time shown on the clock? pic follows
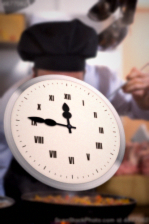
11:46
